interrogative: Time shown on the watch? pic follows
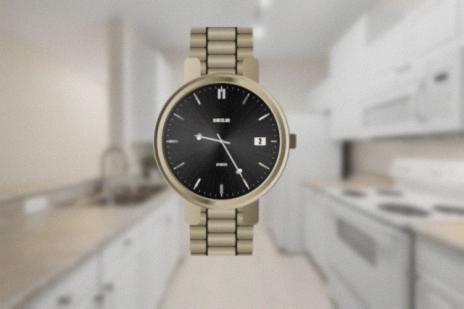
9:25
